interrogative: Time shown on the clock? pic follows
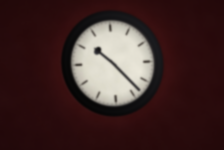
10:23
